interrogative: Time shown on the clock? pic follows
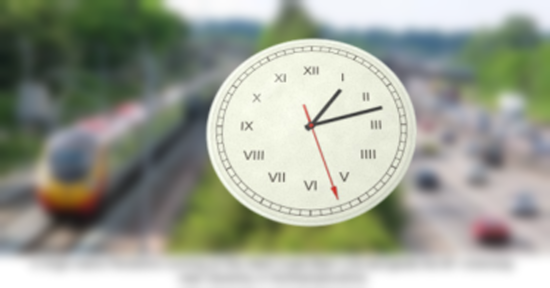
1:12:27
